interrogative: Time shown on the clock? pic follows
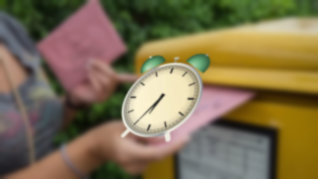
6:35
